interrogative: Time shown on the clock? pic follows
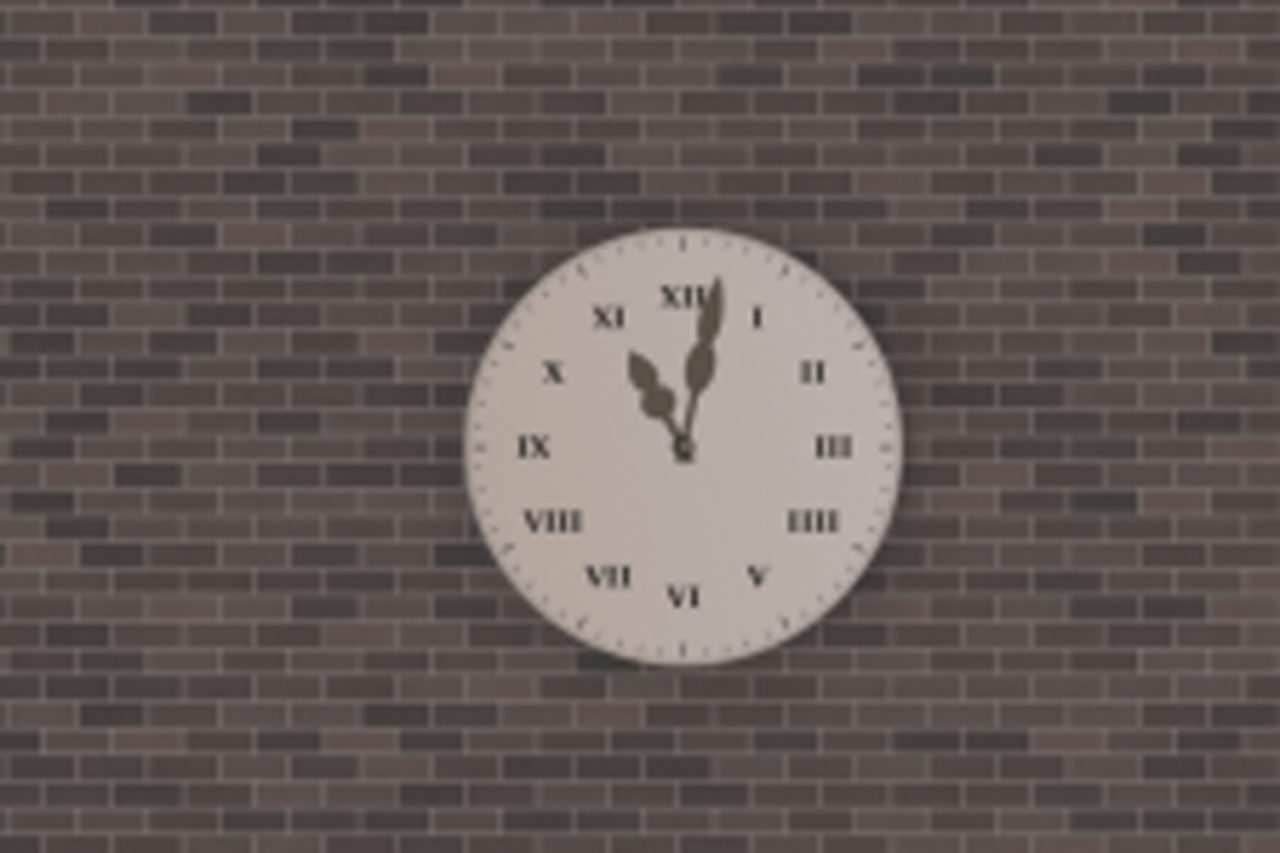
11:02
